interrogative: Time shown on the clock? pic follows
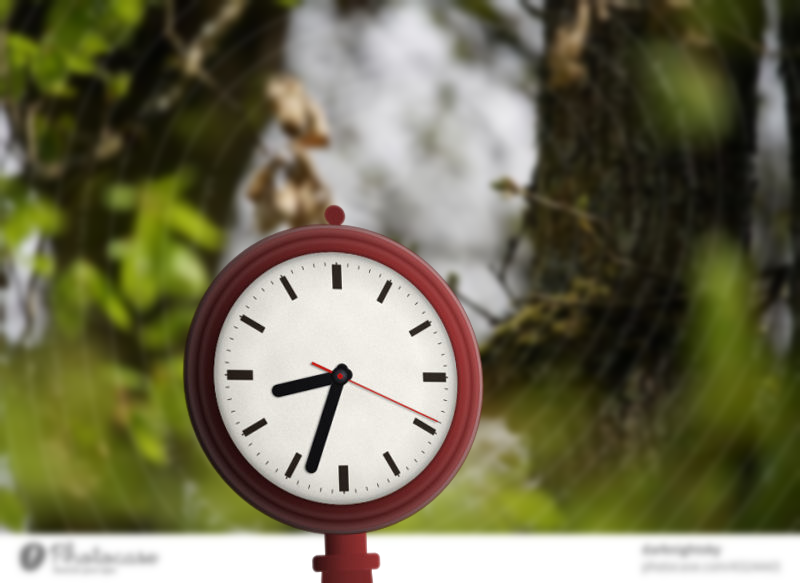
8:33:19
